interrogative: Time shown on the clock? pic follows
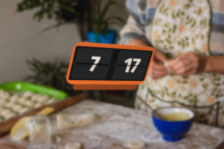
7:17
